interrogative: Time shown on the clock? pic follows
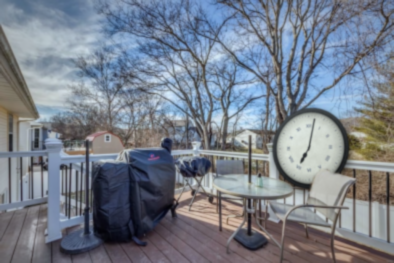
7:02
